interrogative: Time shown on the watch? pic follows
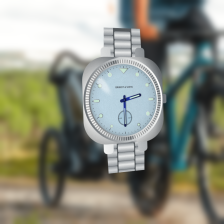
2:30
